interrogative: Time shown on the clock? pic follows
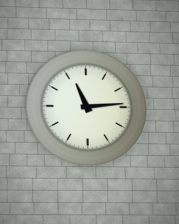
11:14
